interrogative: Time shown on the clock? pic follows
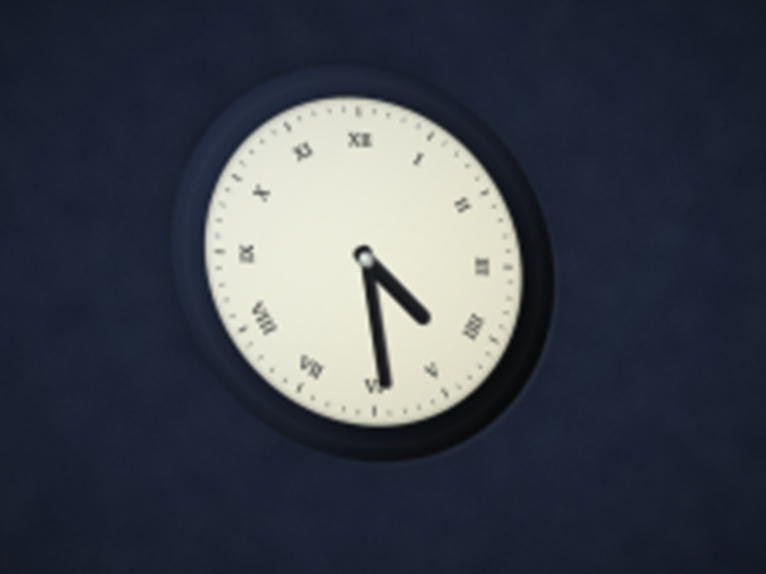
4:29
